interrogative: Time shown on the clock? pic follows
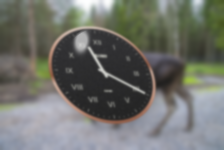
11:20
